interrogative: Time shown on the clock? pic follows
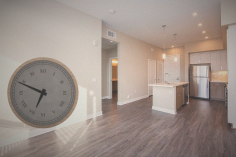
6:49
